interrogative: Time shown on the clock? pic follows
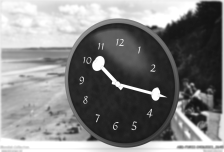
10:16
